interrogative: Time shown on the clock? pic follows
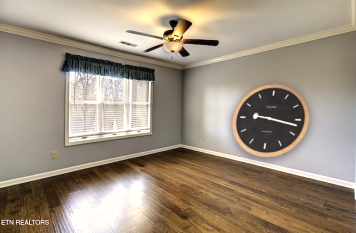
9:17
